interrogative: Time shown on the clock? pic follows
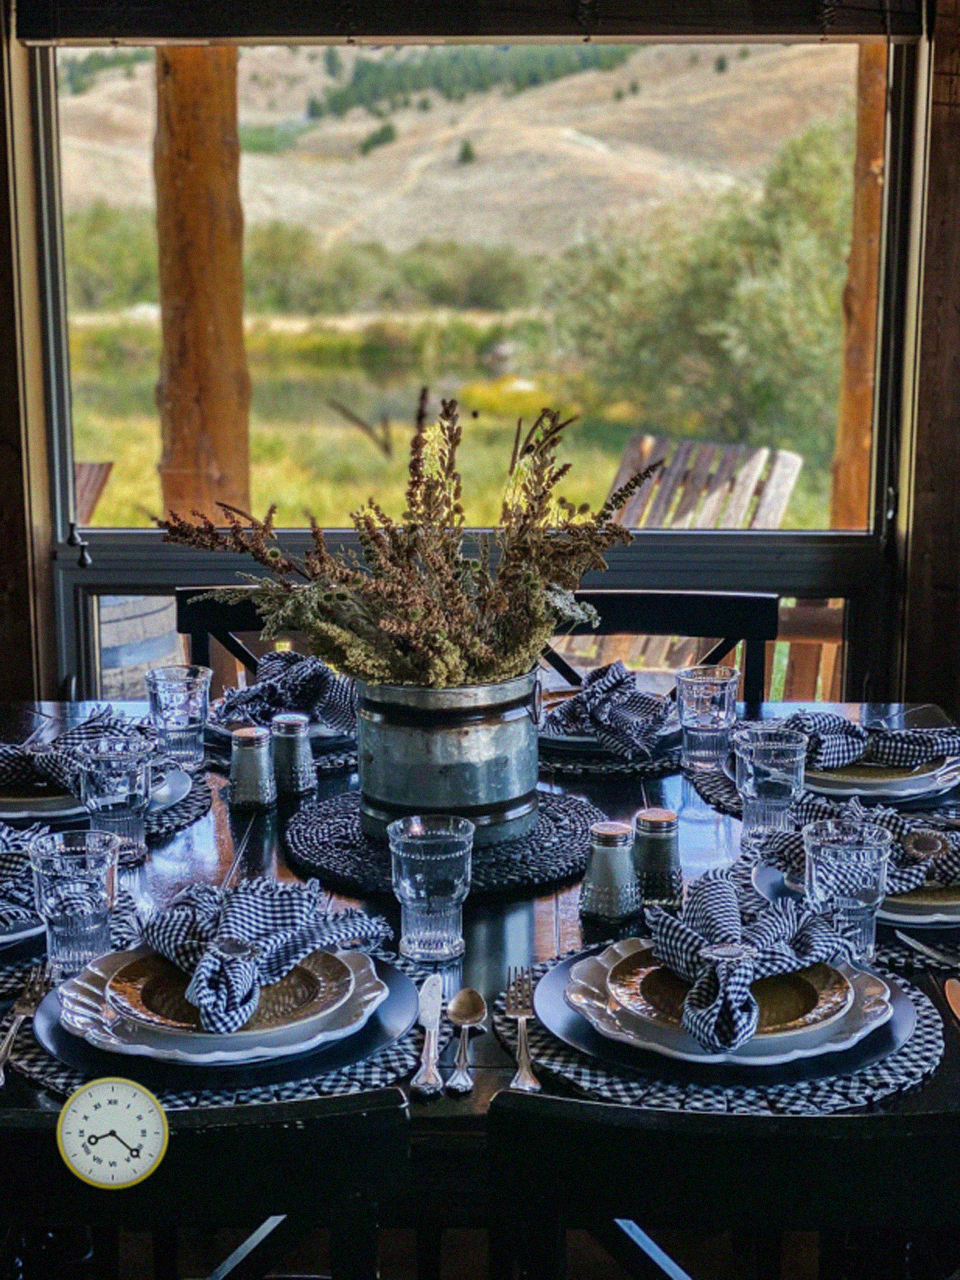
8:22
